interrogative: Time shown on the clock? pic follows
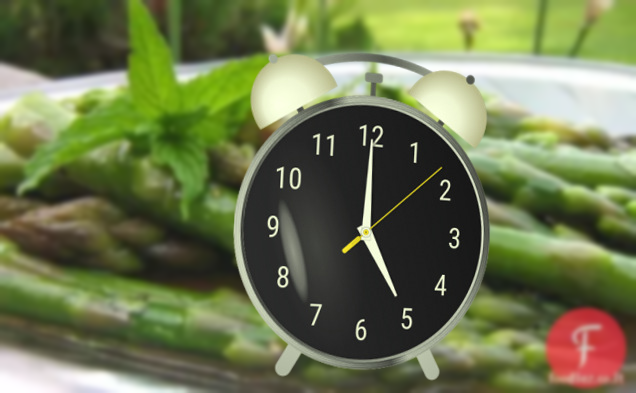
5:00:08
